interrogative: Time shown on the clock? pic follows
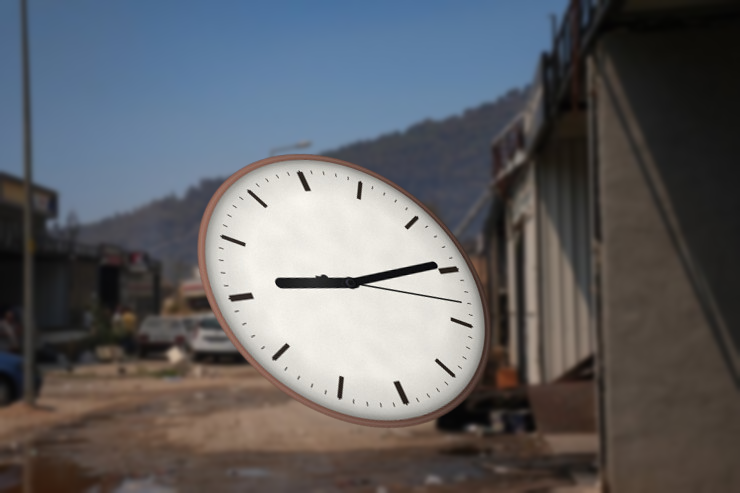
9:14:18
